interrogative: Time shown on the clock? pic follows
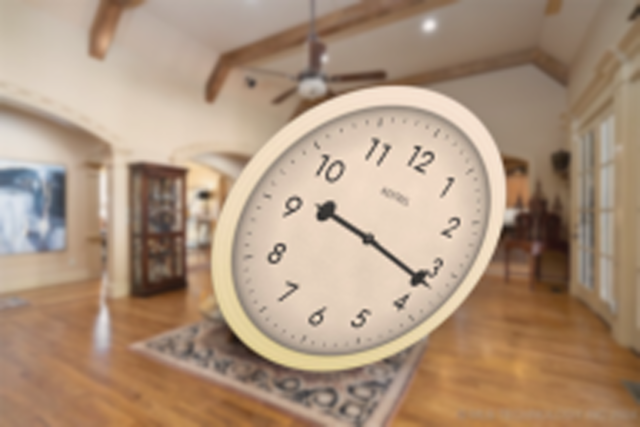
9:17
